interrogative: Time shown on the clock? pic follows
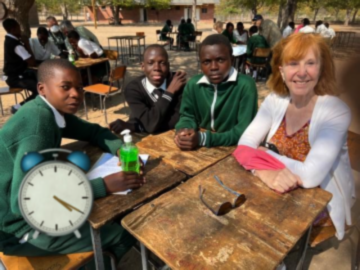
4:20
